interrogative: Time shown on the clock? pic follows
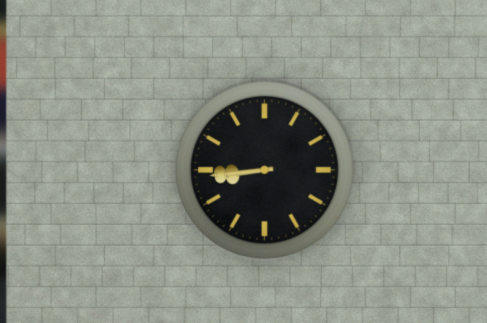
8:44
